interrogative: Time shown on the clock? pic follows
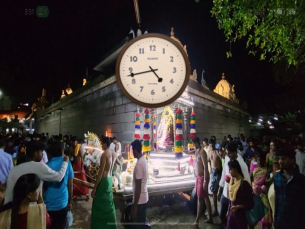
4:43
